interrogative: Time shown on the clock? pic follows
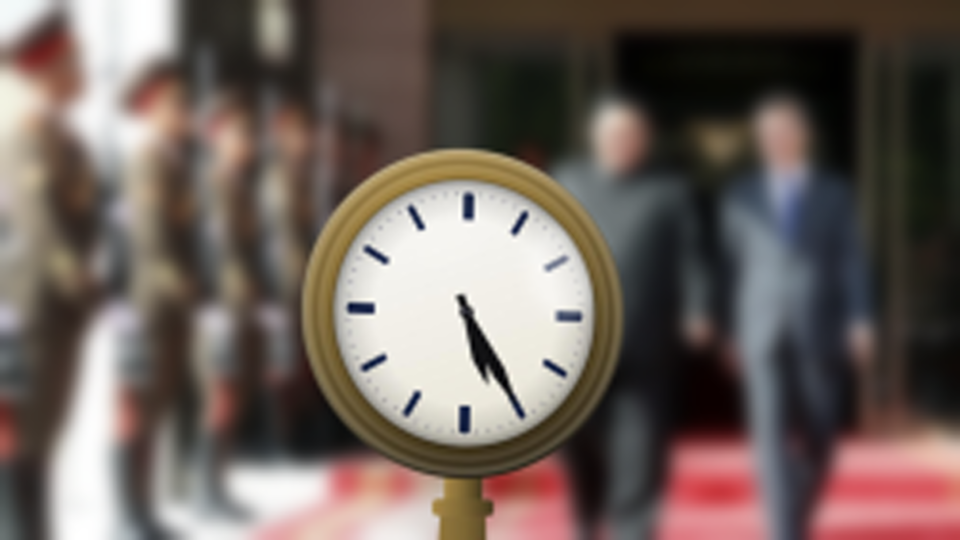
5:25
